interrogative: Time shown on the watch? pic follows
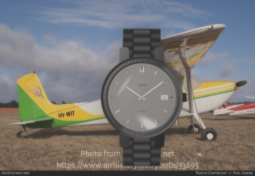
10:09
